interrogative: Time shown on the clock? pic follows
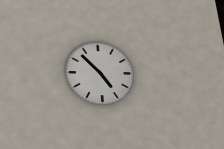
4:53
